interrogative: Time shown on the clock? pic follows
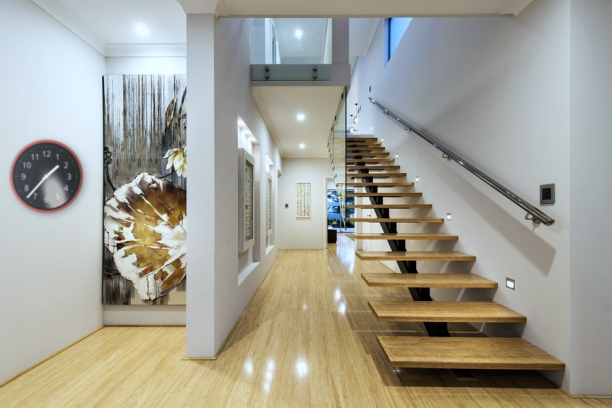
1:37
